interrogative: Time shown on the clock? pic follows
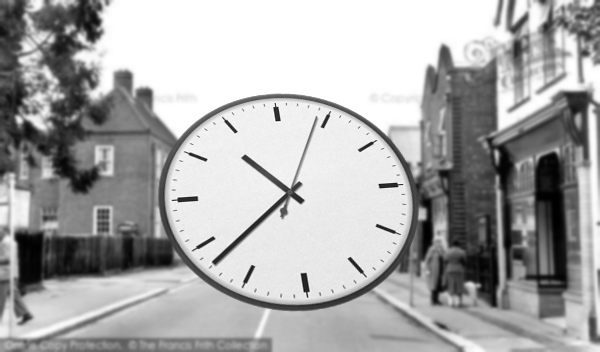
10:38:04
